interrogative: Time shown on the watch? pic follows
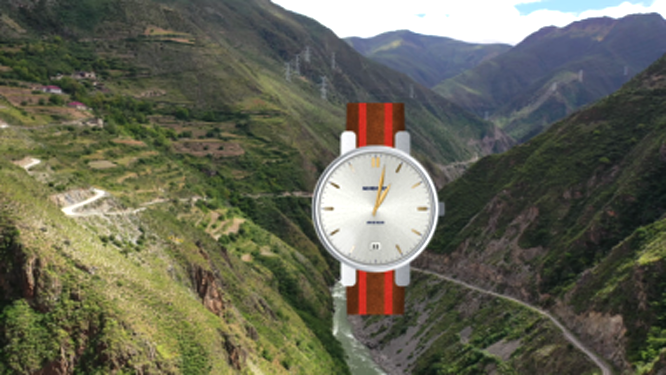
1:02
